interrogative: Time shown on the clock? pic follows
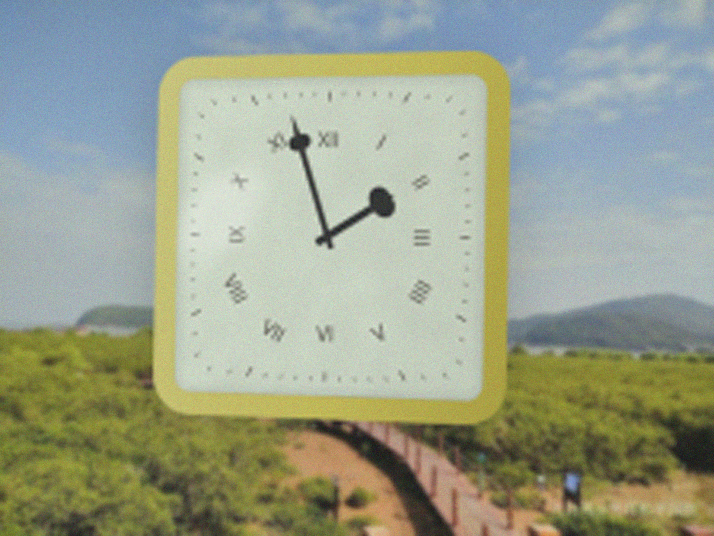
1:57
